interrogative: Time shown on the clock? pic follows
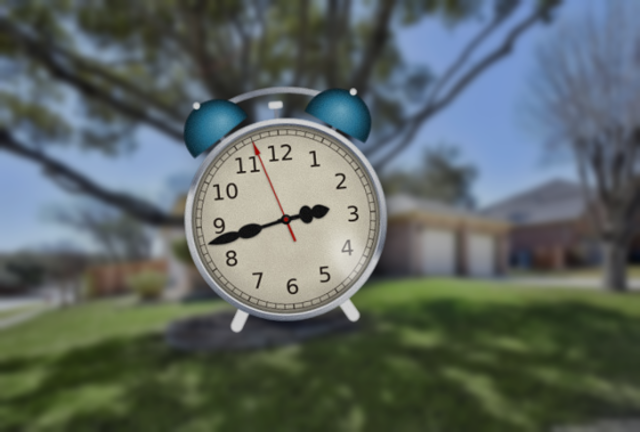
2:42:57
